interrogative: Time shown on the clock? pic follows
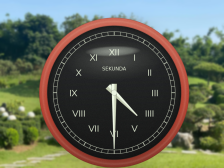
4:30
